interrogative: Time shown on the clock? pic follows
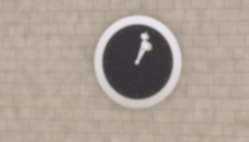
1:03
